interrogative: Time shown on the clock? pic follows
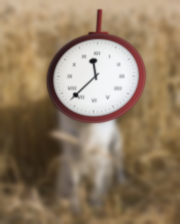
11:37
